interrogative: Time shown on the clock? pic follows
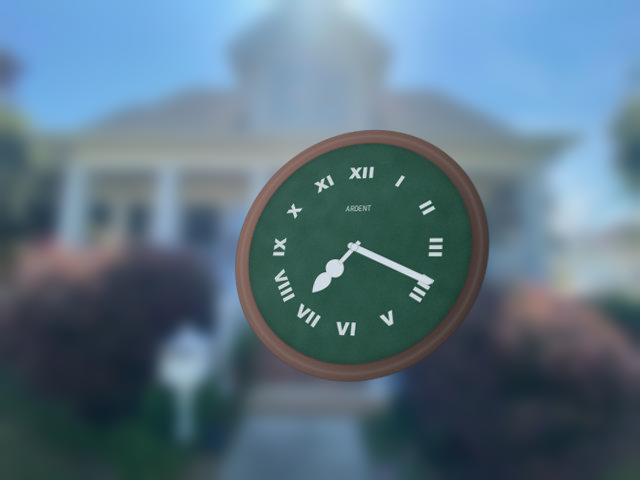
7:19
